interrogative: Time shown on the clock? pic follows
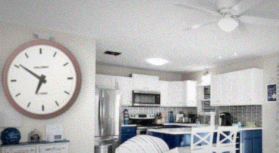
6:51
